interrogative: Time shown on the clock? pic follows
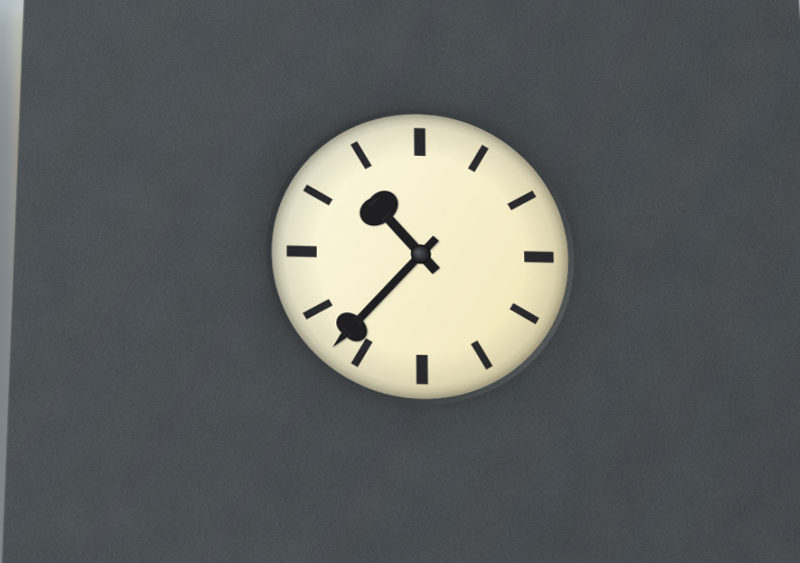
10:37
